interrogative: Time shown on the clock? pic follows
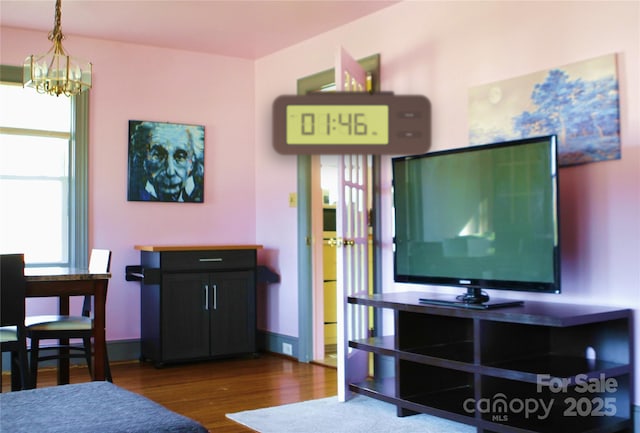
1:46
